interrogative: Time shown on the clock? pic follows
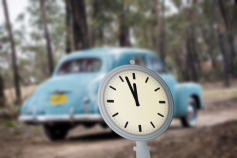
11:57
